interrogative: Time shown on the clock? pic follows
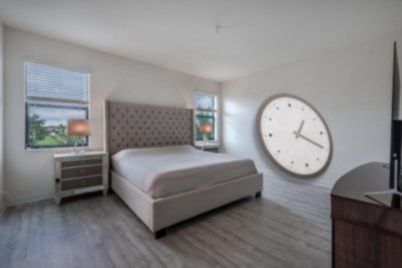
1:20
